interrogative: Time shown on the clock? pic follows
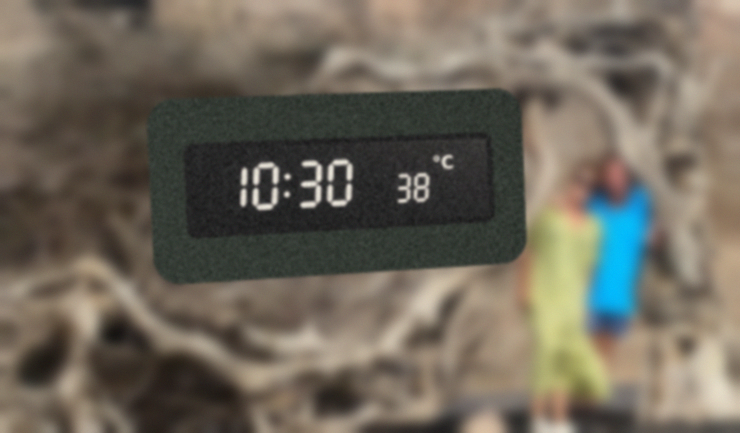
10:30
